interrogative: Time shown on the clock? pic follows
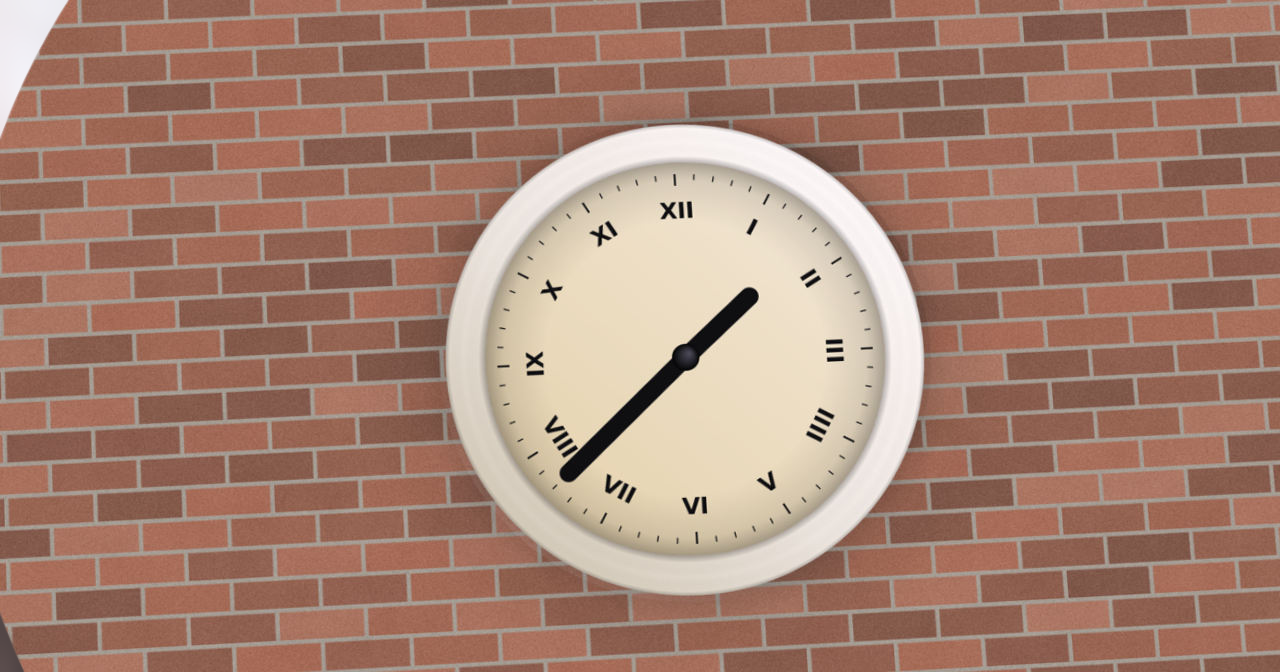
1:38
